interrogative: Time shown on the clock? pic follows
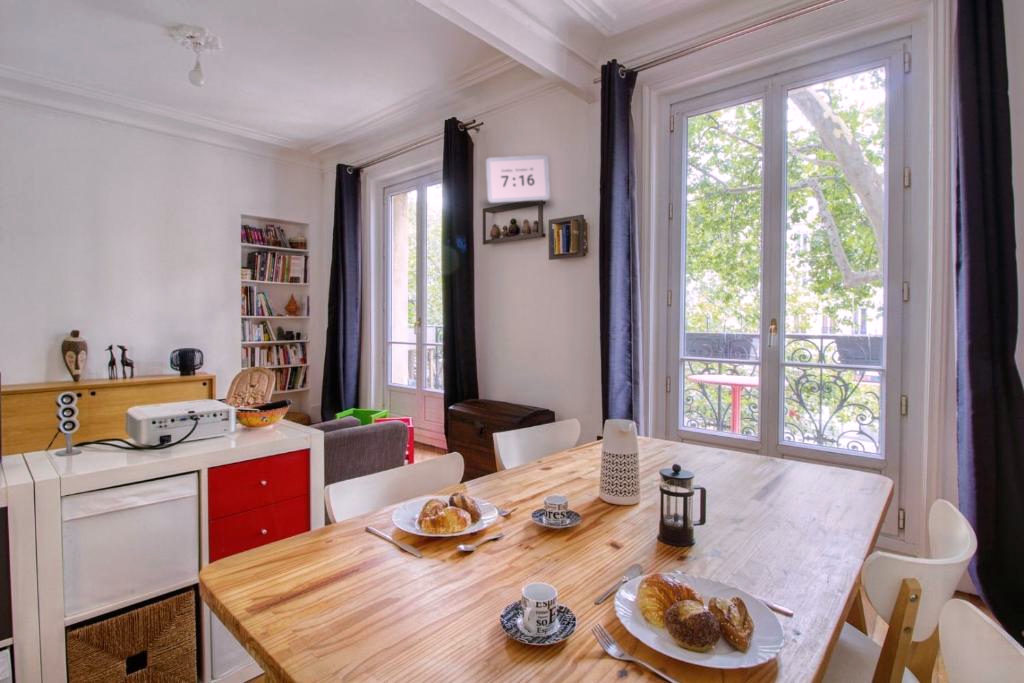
7:16
